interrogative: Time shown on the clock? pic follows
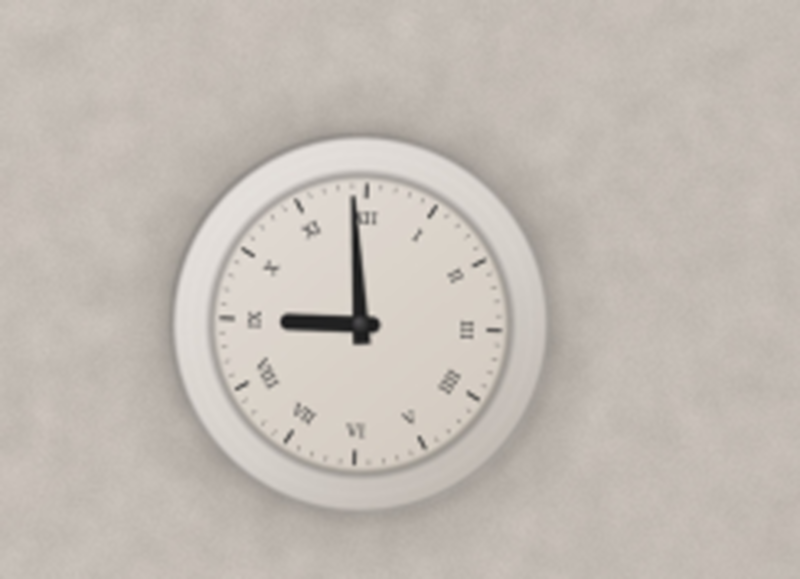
8:59
